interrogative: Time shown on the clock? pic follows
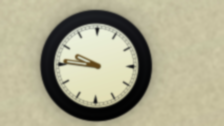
9:46
